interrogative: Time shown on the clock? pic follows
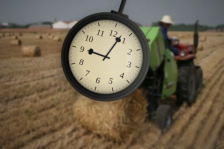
9:03
